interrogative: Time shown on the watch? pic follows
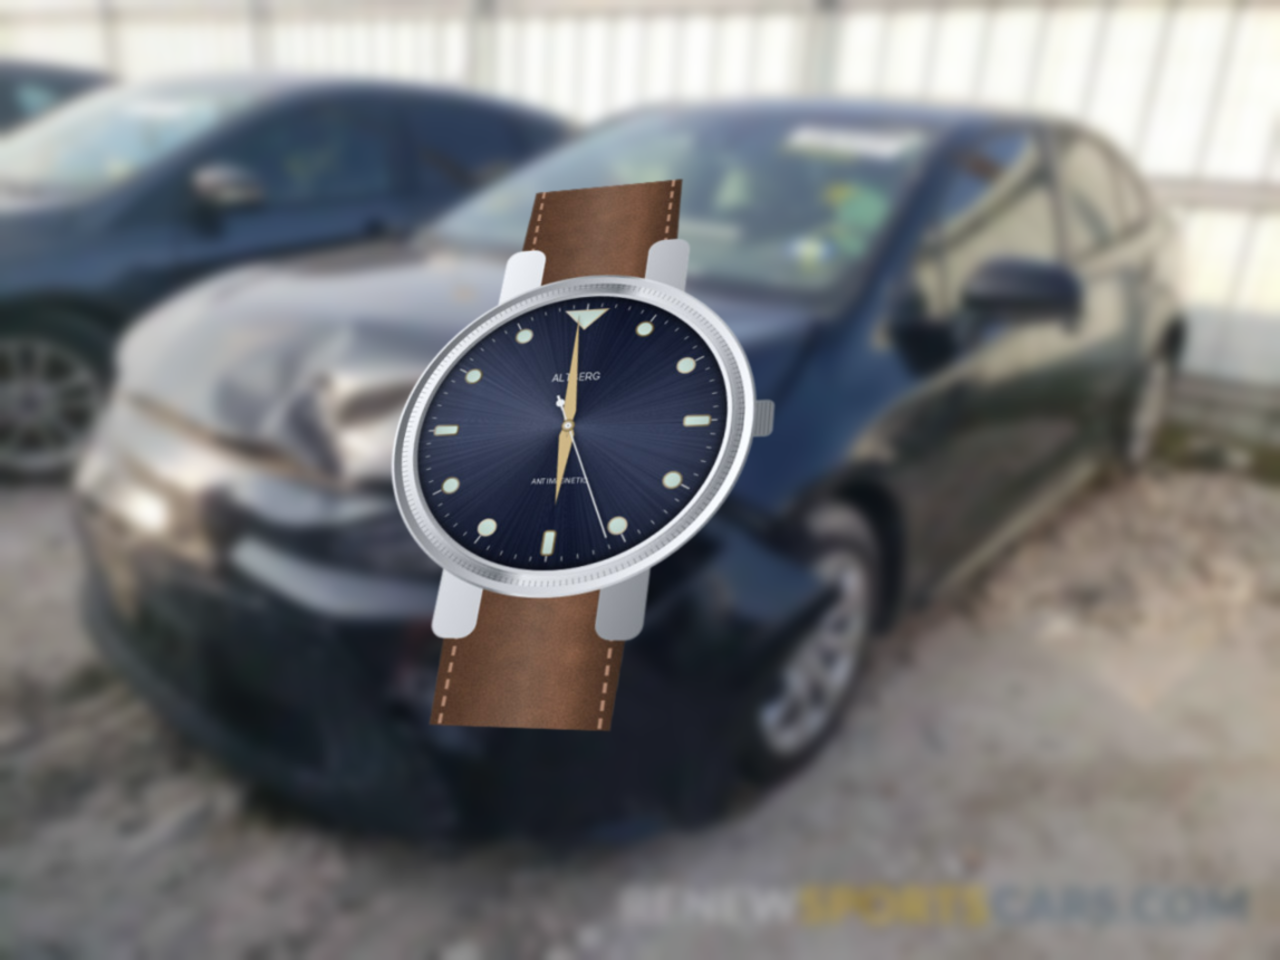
5:59:26
